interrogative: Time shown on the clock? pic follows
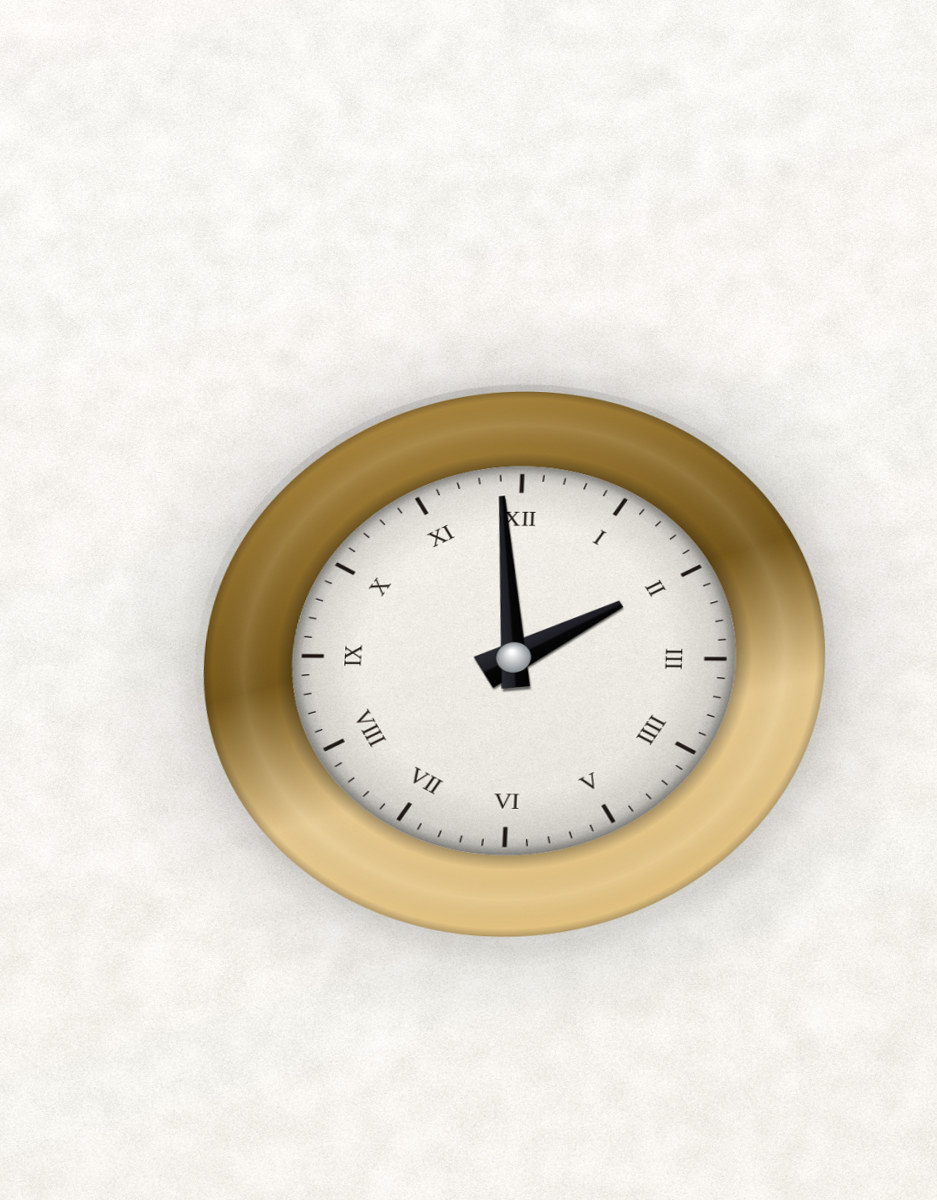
1:59
